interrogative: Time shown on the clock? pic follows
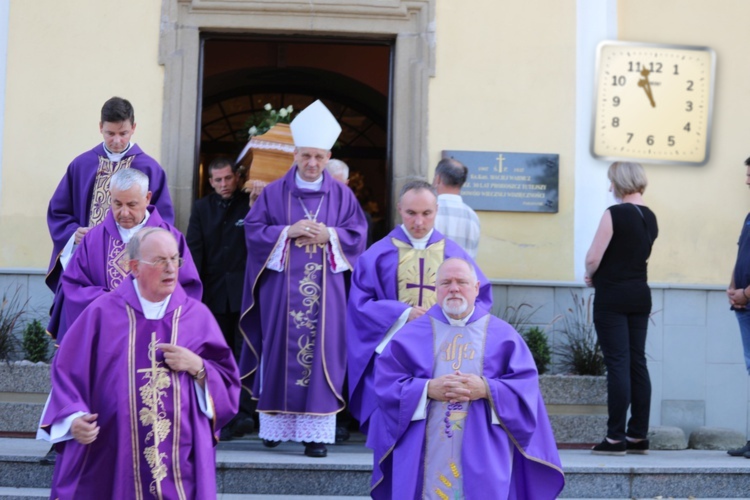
10:57
